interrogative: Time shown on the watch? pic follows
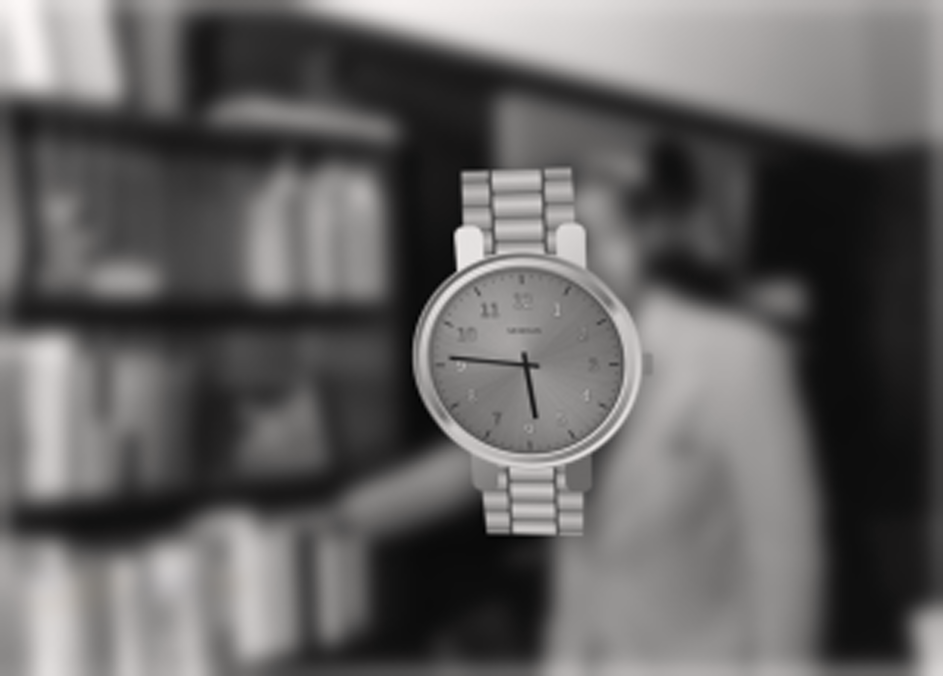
5:46
